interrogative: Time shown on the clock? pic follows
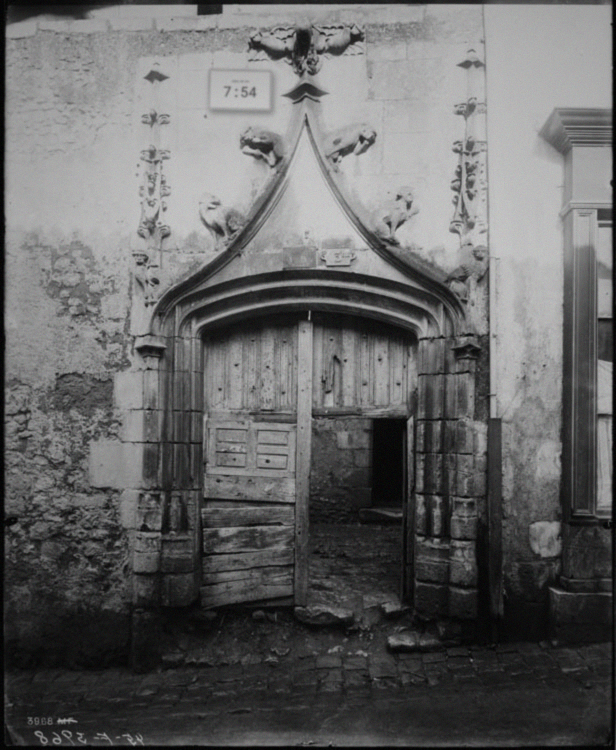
7:54
